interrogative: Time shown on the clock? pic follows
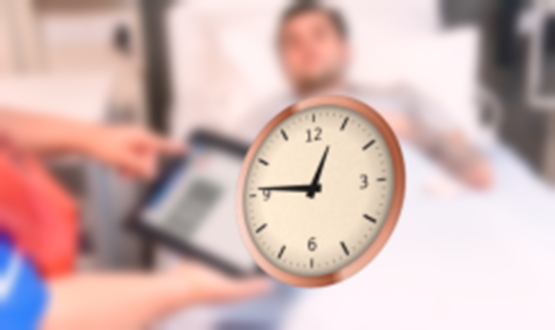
12:46
